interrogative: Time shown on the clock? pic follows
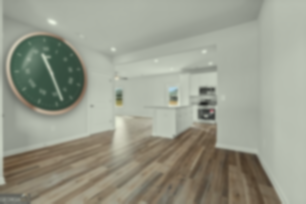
11:28
